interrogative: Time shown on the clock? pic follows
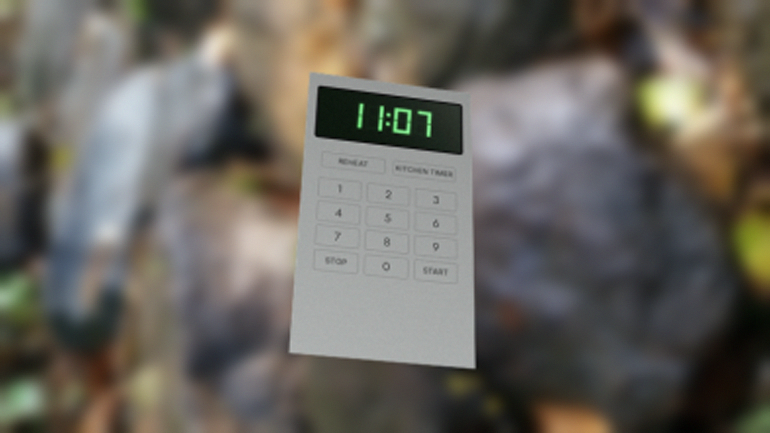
11:07
